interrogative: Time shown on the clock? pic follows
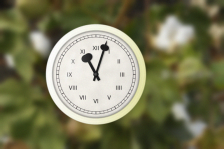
11:03
